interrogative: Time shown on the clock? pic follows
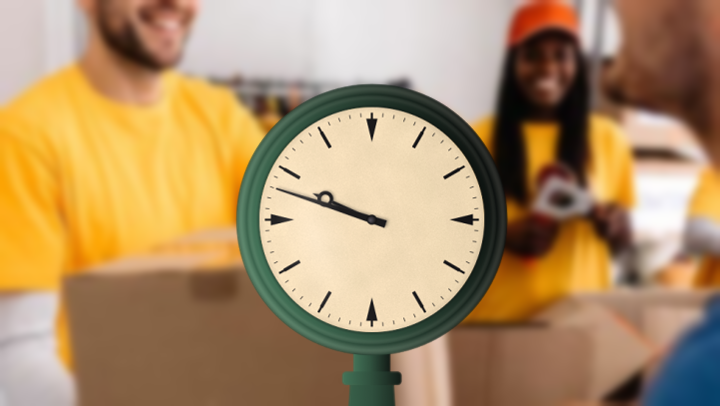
9:48
